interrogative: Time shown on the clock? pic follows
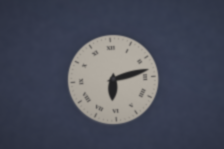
6:13
